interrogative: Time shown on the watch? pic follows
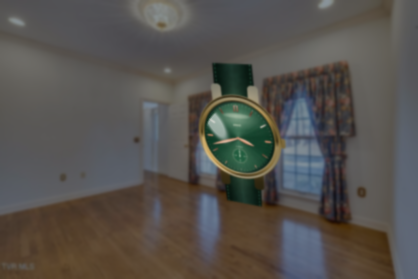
3:42
